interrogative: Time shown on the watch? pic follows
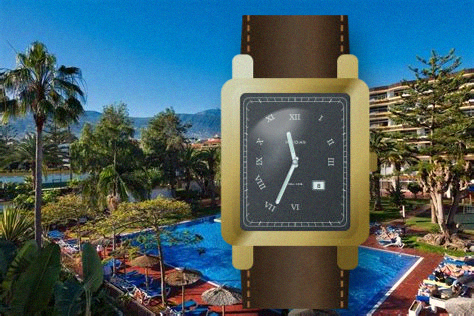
11:34
